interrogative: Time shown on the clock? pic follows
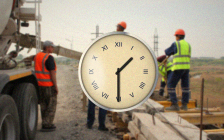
1:30
